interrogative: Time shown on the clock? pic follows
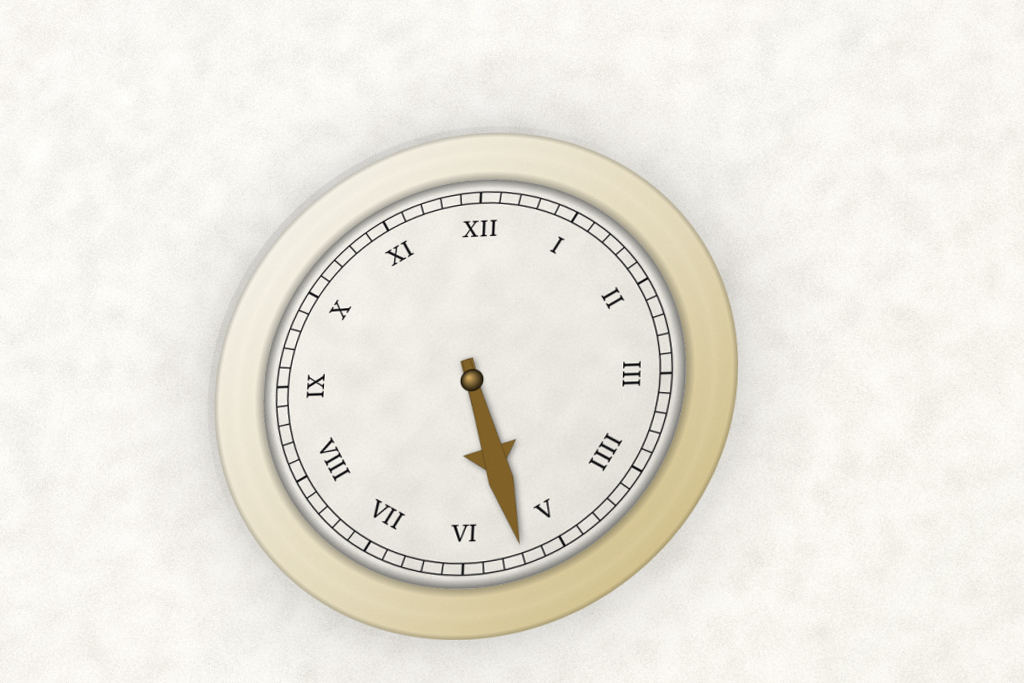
5:27
